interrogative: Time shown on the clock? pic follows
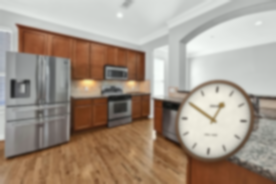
12:50
